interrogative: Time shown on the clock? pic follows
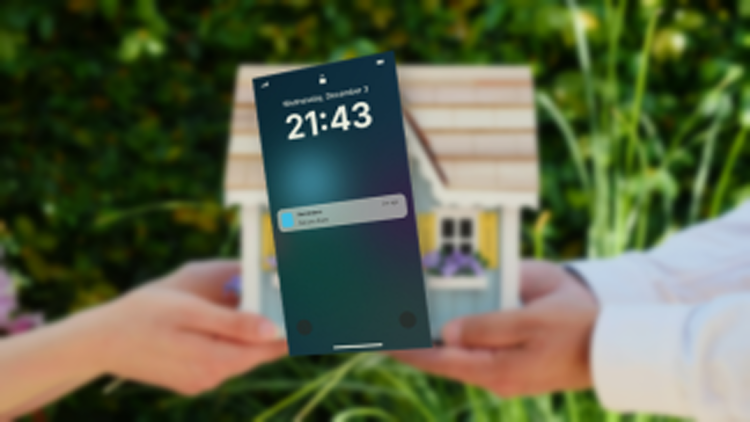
21:43
